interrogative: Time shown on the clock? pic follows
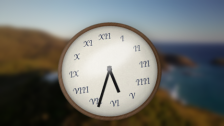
5:34
